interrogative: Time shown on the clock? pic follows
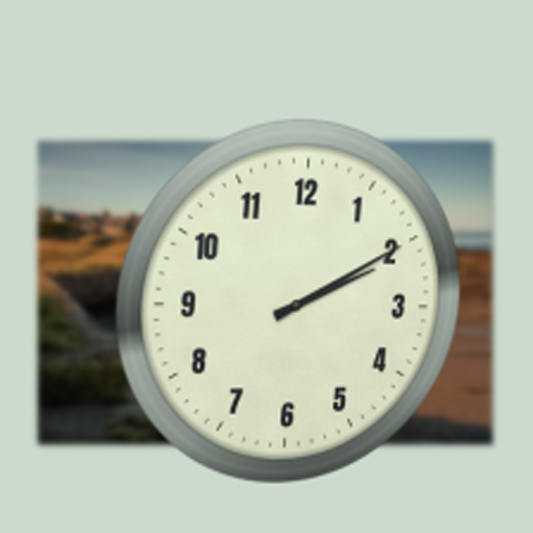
2:10
